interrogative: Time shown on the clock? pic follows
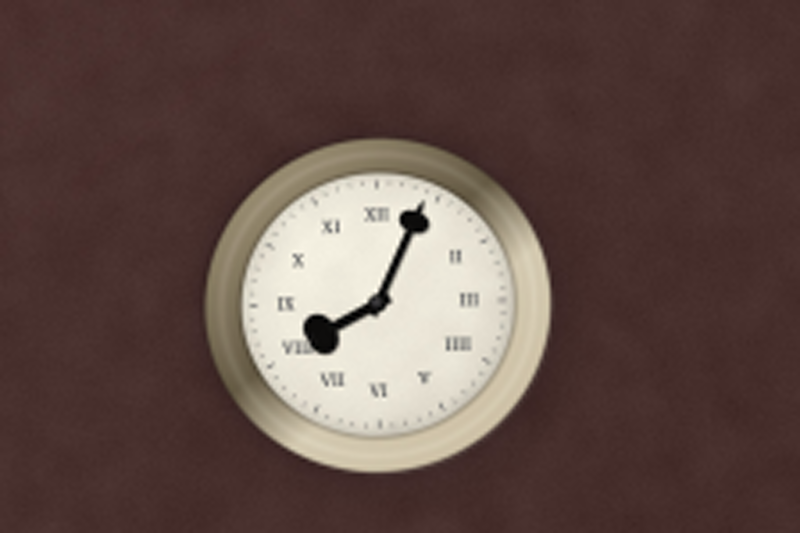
8:04
